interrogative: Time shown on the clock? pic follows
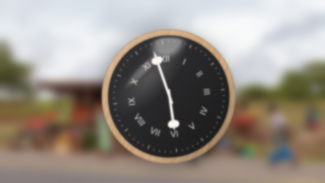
5:58
